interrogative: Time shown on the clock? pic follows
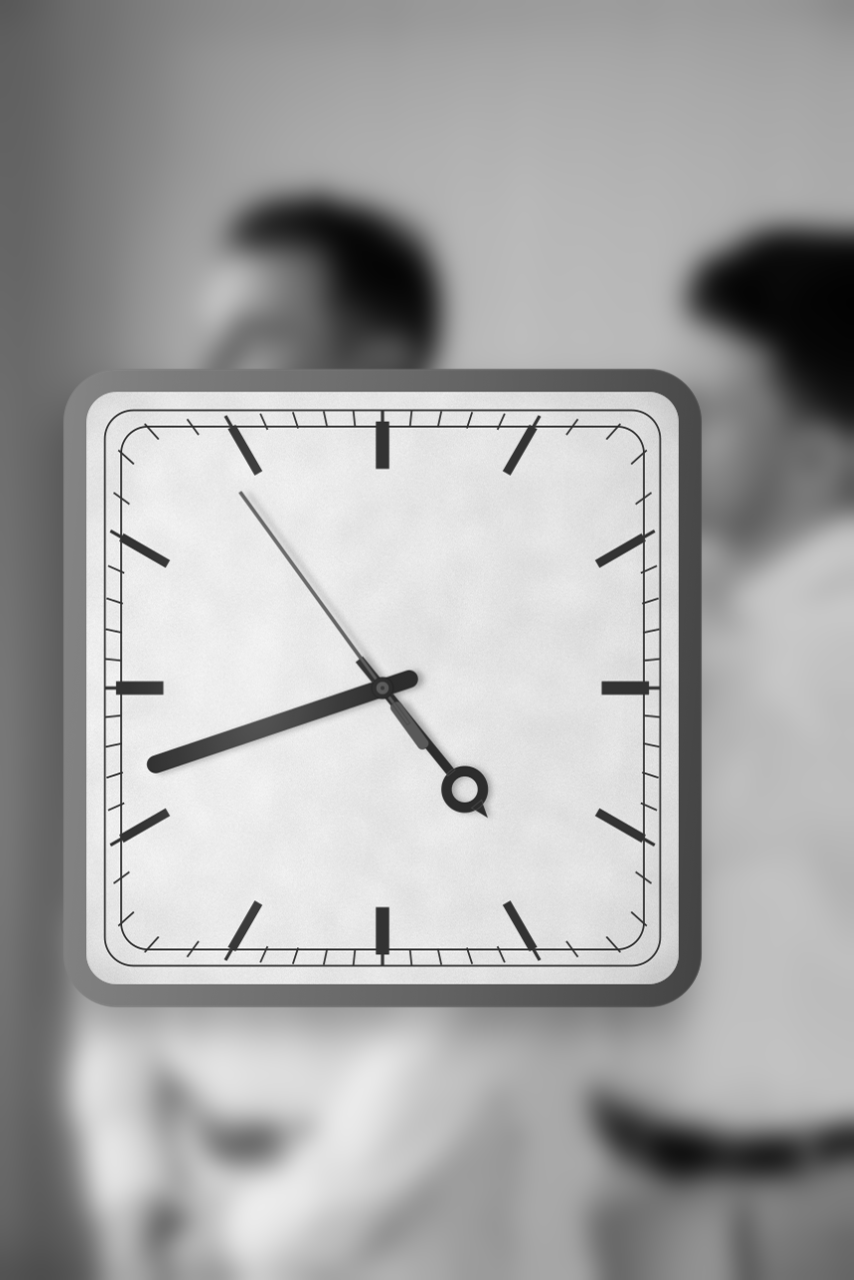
4:41:54
